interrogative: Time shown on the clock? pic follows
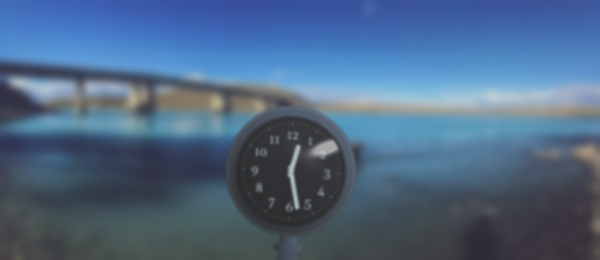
12:28
